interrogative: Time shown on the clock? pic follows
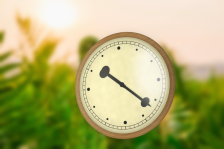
10:22
